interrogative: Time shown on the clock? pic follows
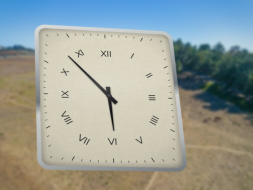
5:53
